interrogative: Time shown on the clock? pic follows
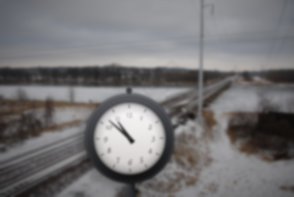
10:52
